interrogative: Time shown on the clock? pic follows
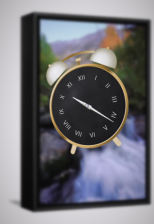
10:22
